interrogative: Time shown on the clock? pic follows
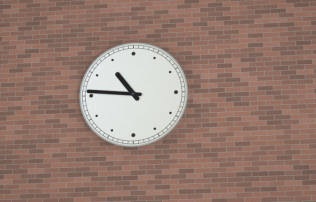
10:46
